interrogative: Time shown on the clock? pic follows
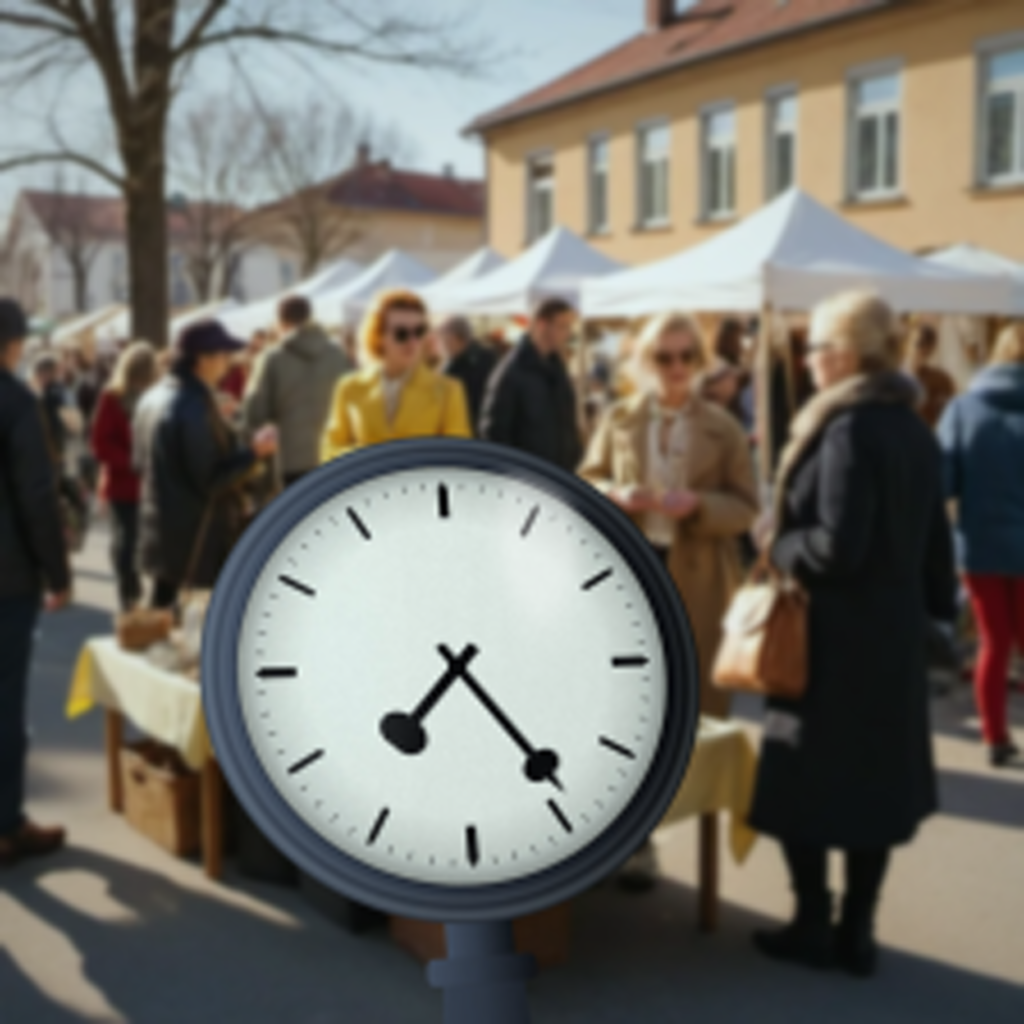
7:24
